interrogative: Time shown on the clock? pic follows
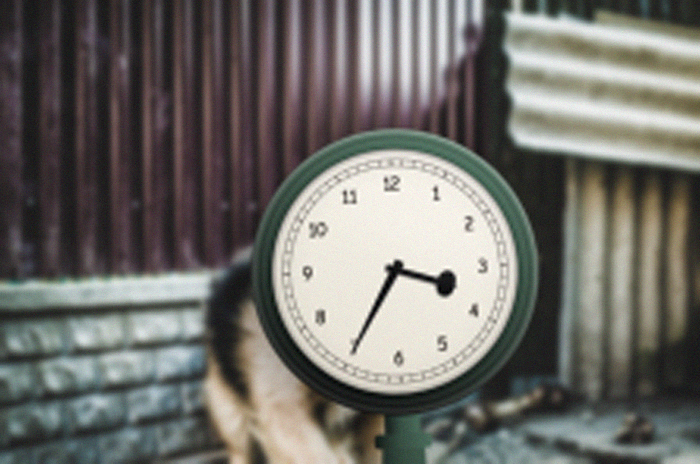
3:35
